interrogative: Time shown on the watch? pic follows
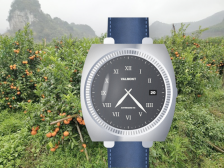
7:23
